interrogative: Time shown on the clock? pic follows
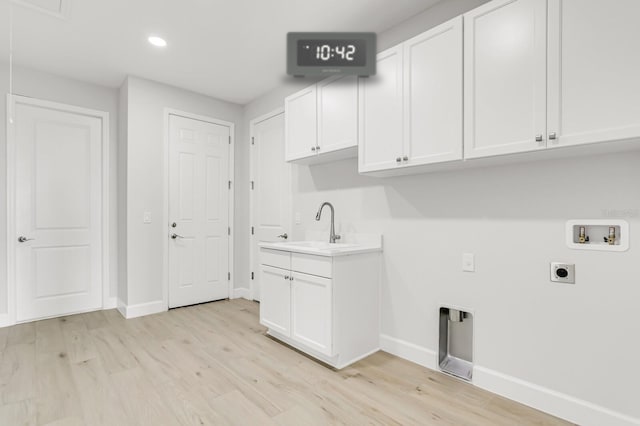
10:42
